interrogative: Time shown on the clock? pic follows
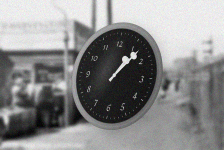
1:07
